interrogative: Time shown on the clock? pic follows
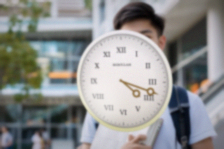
4:18
